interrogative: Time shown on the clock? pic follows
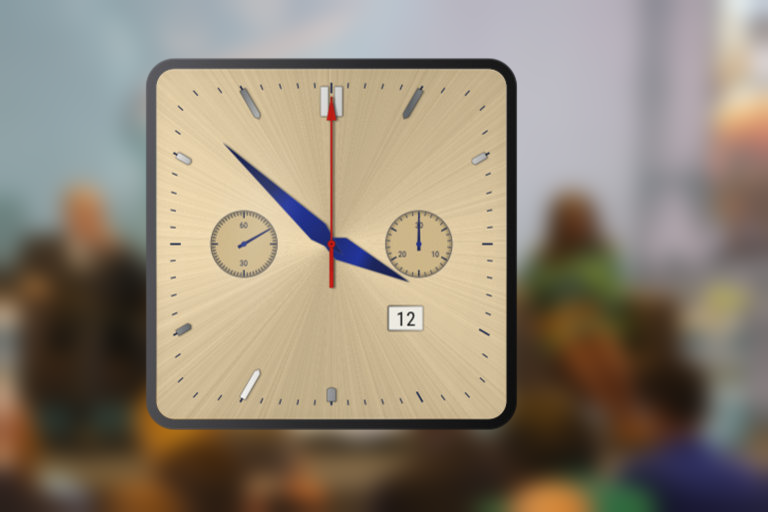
3:52:10
